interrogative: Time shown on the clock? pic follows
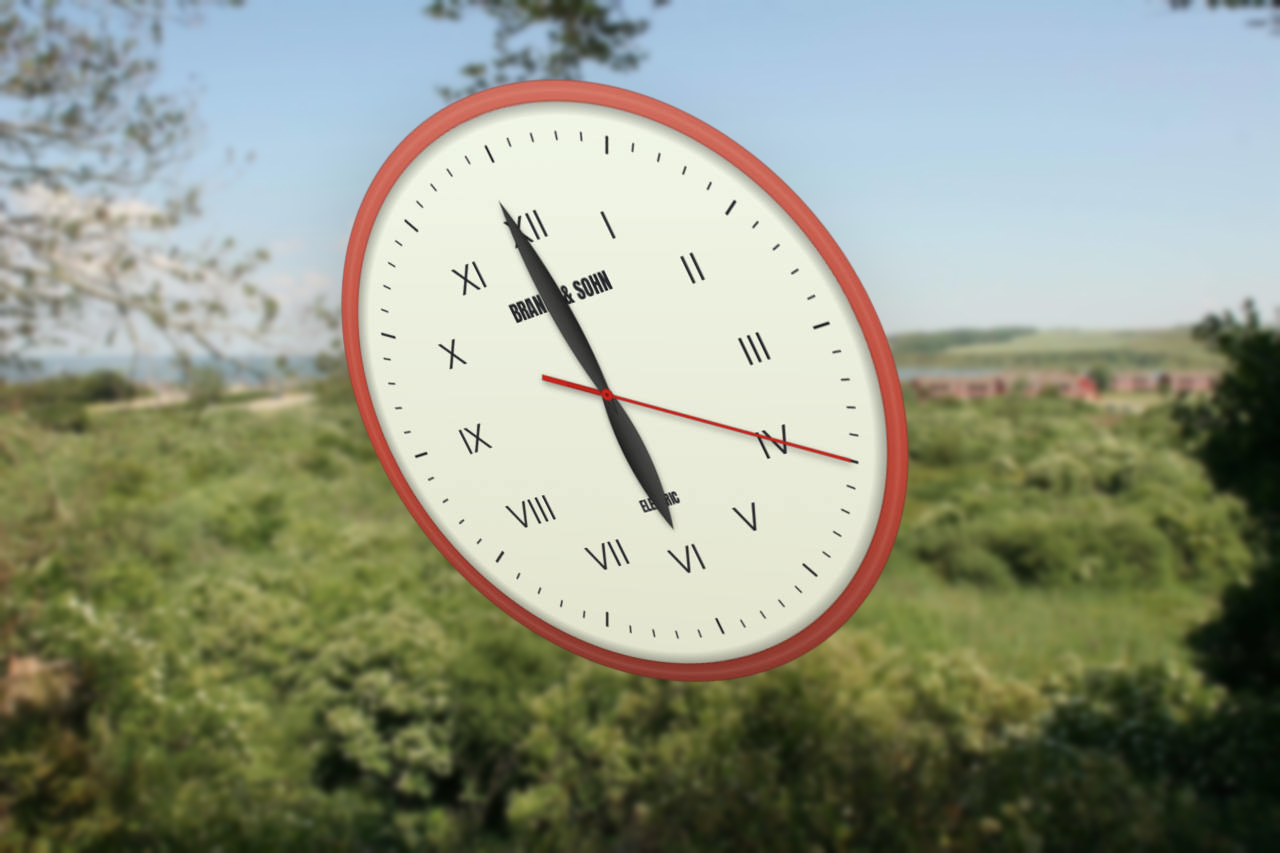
5:59:20
